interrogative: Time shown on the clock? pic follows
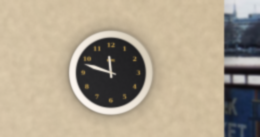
11:48
